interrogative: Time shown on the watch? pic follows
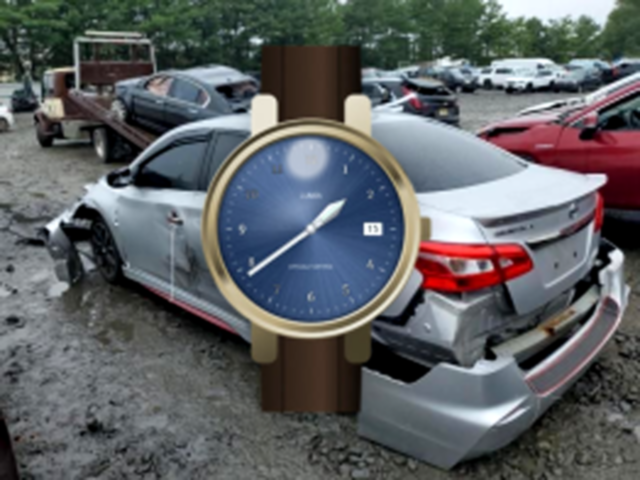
1:39
